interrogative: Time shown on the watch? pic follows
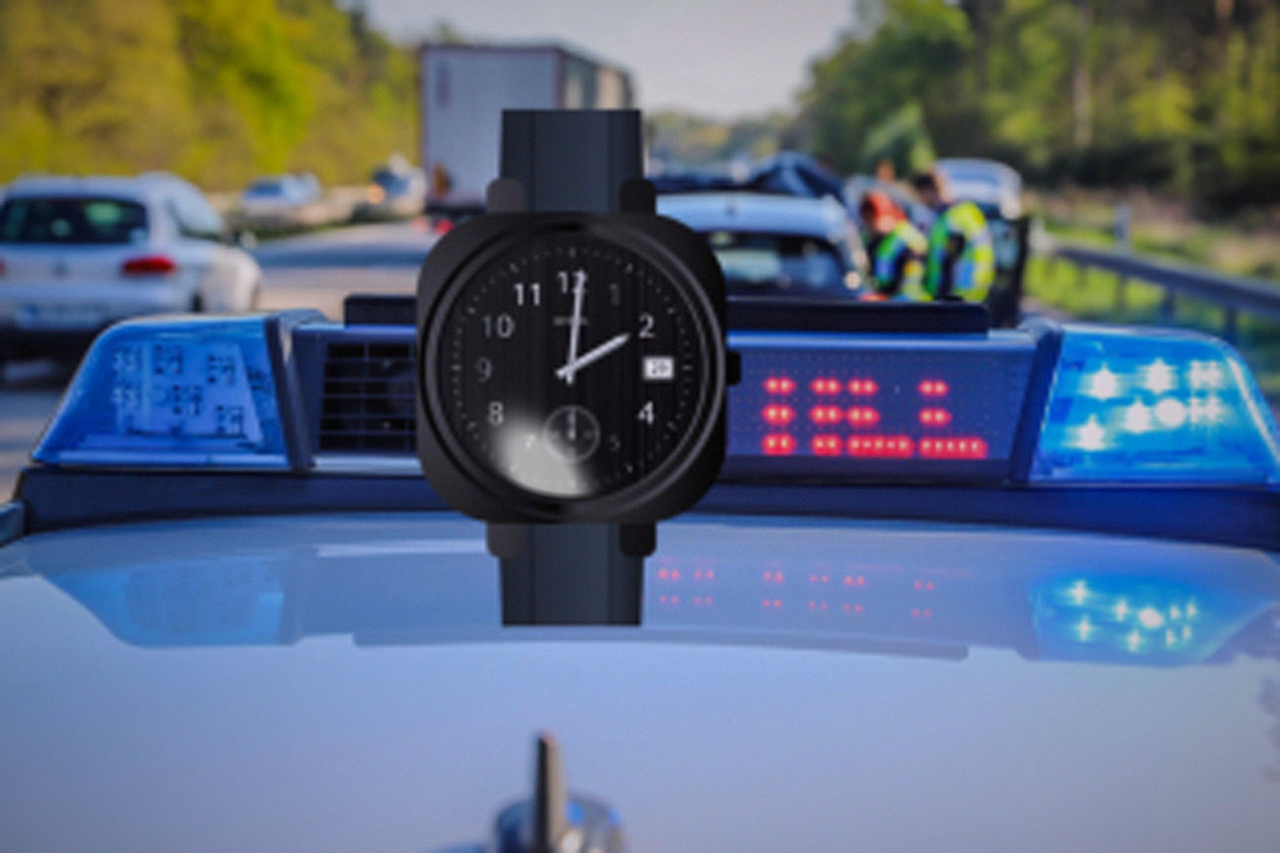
2:01
